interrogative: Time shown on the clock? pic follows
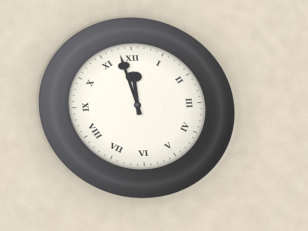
11:58
